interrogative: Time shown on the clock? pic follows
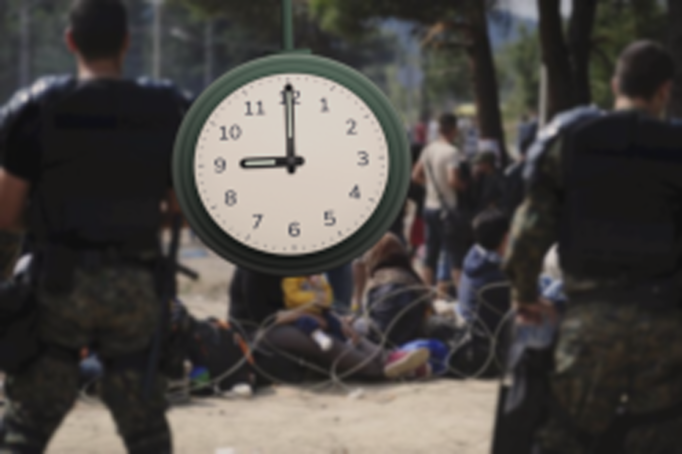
9:00
